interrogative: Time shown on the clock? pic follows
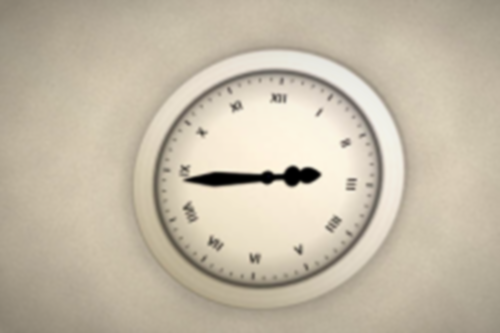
2:44
